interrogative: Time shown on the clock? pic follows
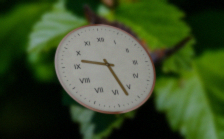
9:27
